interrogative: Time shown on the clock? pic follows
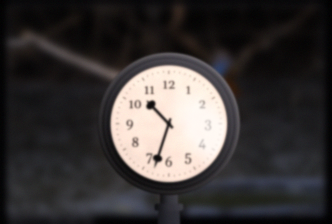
10:33
